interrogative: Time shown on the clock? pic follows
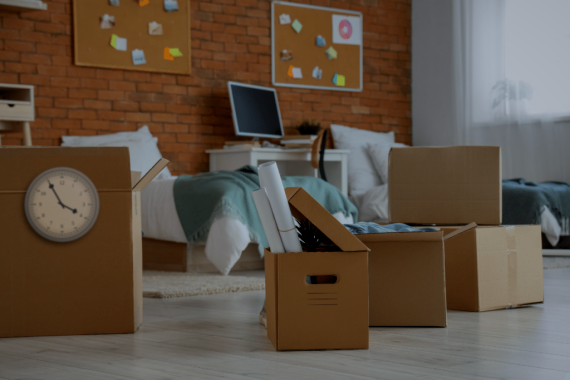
3:55
